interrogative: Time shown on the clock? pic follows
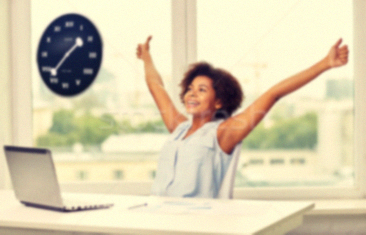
1:37
